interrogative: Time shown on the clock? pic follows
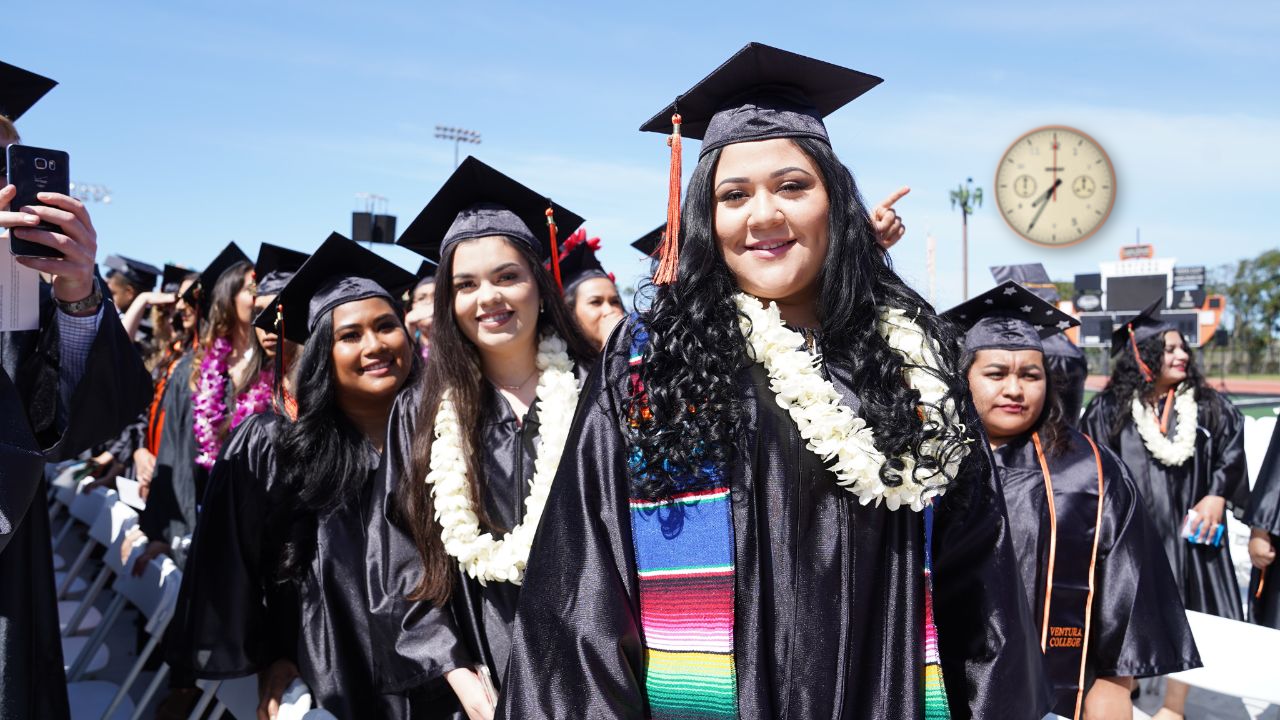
7:35
